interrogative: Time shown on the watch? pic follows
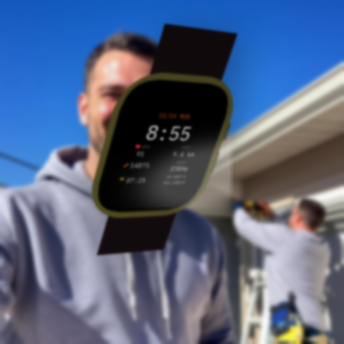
8:55
